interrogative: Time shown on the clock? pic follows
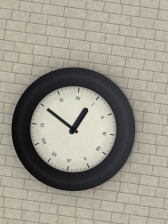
12:50
